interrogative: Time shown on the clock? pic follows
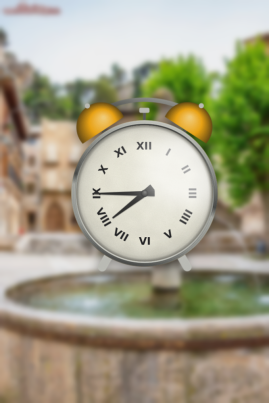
7:45
